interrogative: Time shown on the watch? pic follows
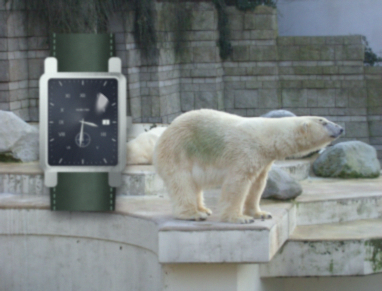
3:31
